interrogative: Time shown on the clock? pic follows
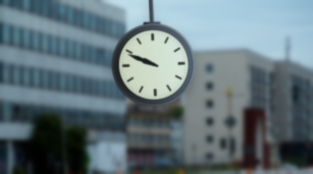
9:49
